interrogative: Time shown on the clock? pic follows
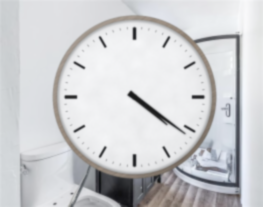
4:21
